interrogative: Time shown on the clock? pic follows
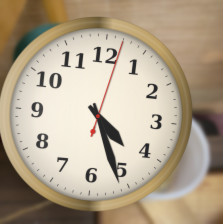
4:26:02
